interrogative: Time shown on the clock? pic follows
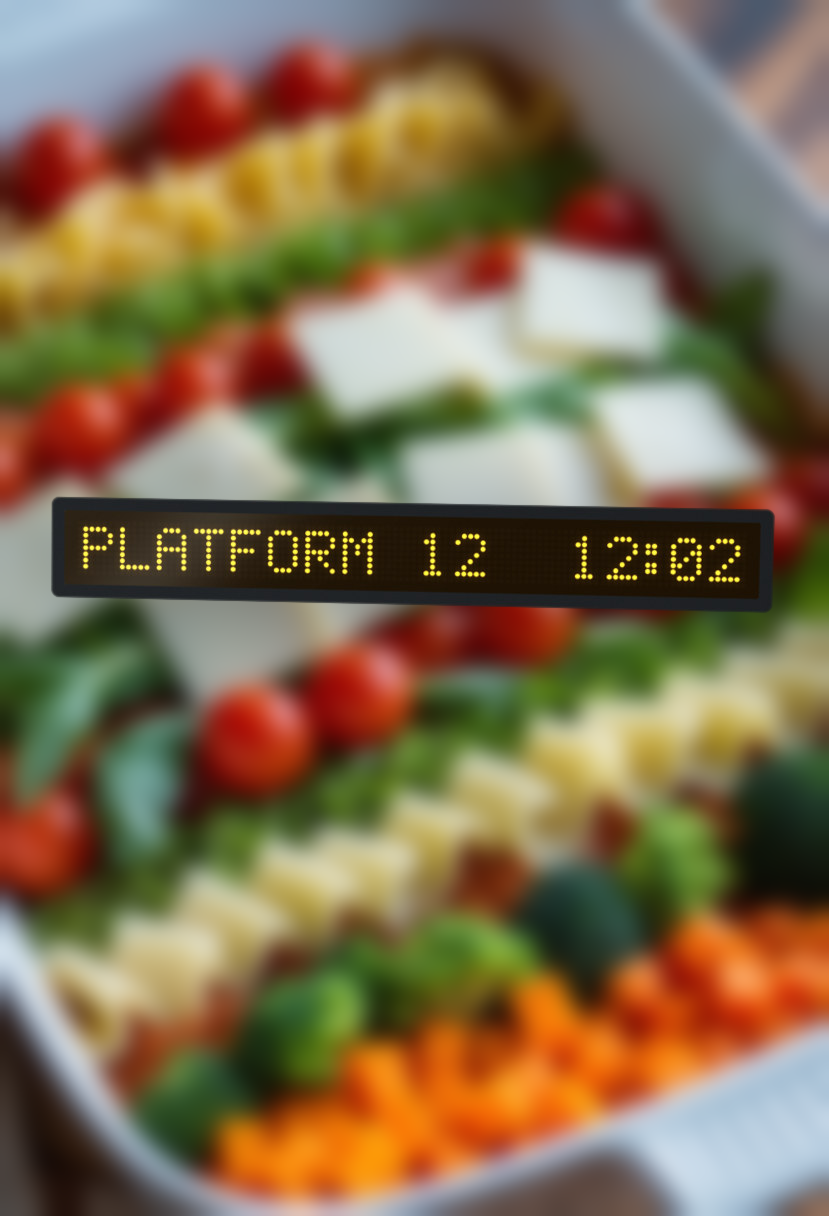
12:02
